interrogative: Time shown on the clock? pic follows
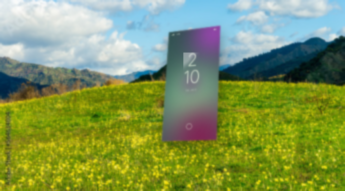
2:10
